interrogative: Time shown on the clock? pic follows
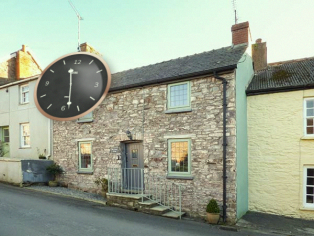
11:28
